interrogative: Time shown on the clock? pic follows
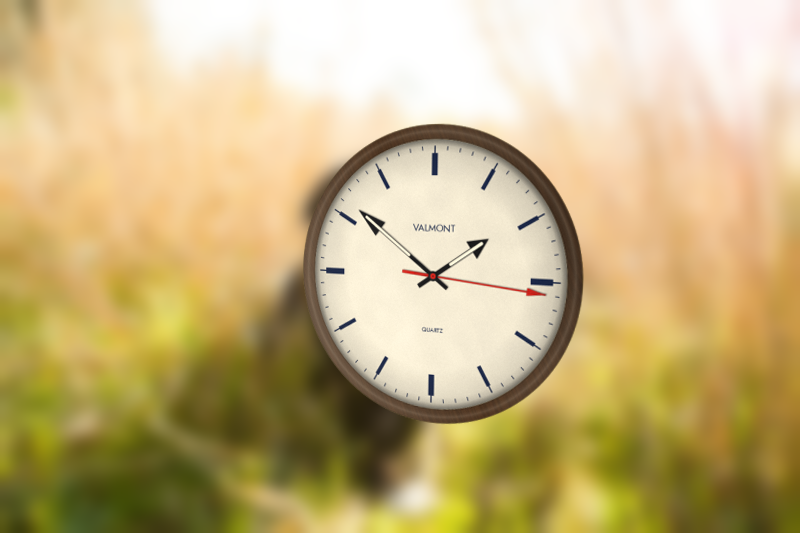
1:51:16
